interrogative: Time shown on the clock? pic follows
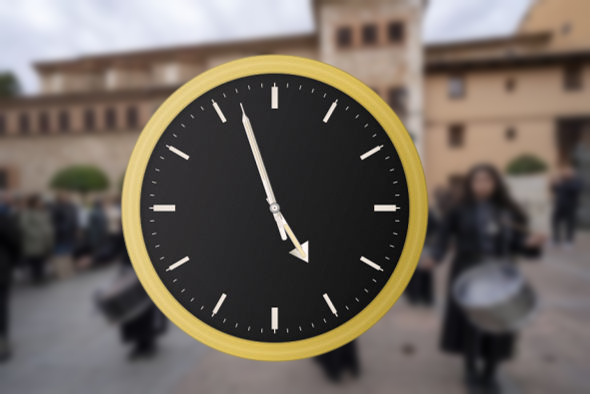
4:56:57
